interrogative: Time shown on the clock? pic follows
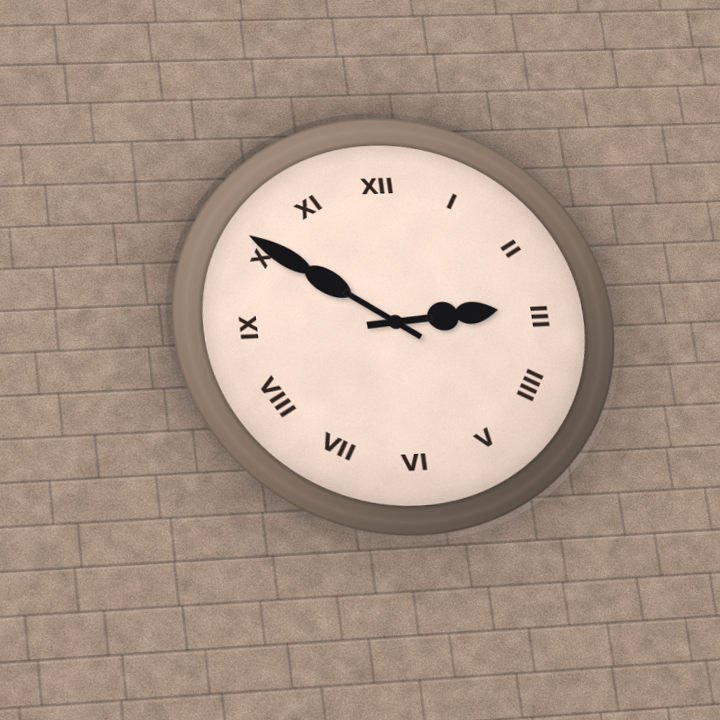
2:51
